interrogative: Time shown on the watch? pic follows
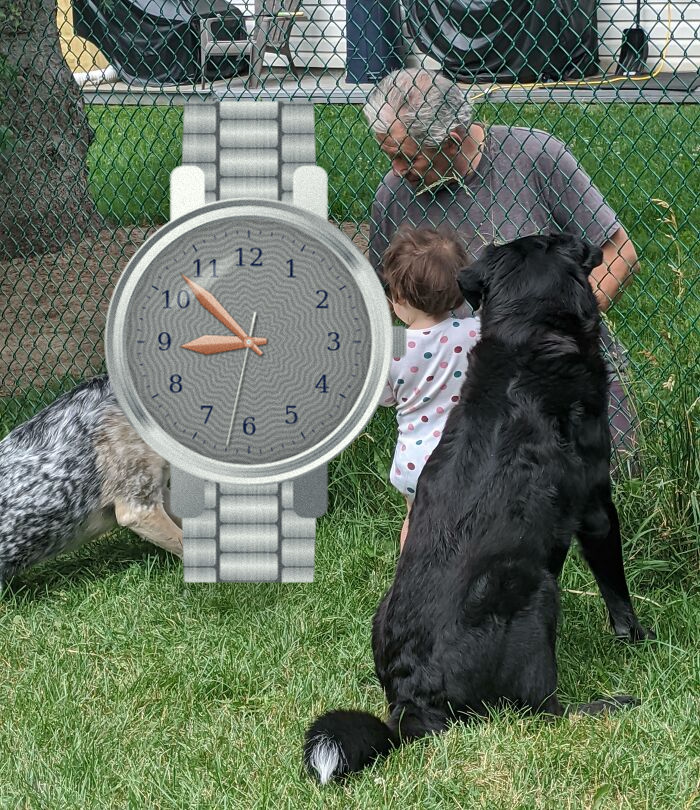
8:52:32
